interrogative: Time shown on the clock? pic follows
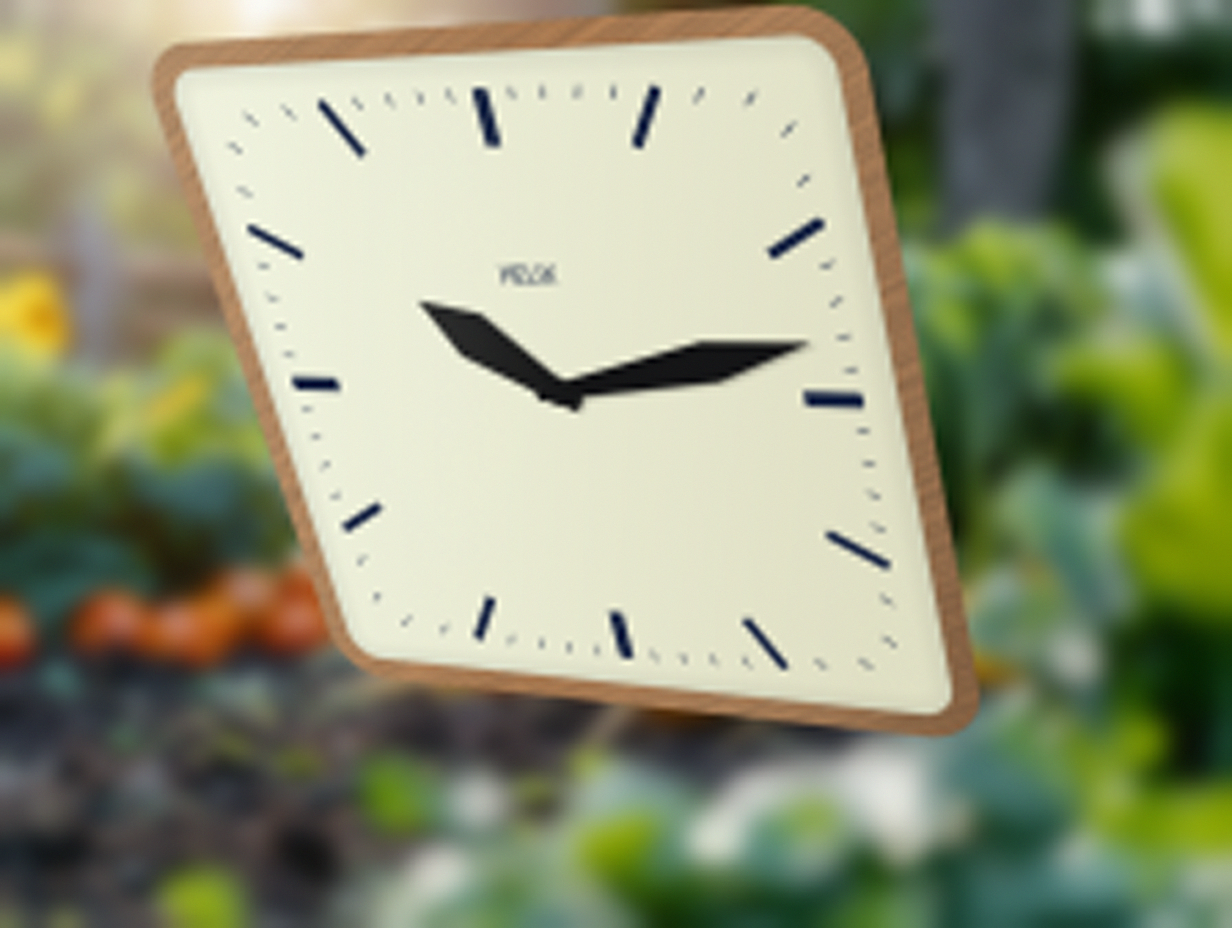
10:13
